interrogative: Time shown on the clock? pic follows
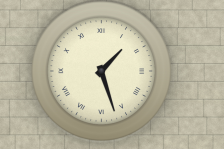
1:27
